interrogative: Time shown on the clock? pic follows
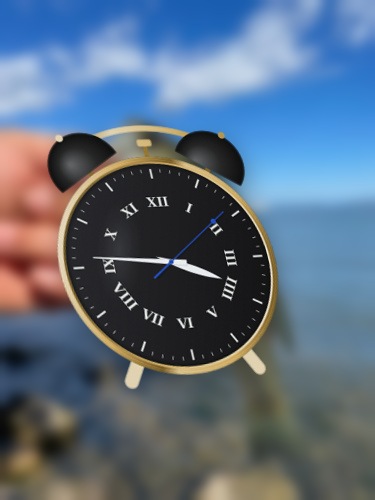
3:46:09
